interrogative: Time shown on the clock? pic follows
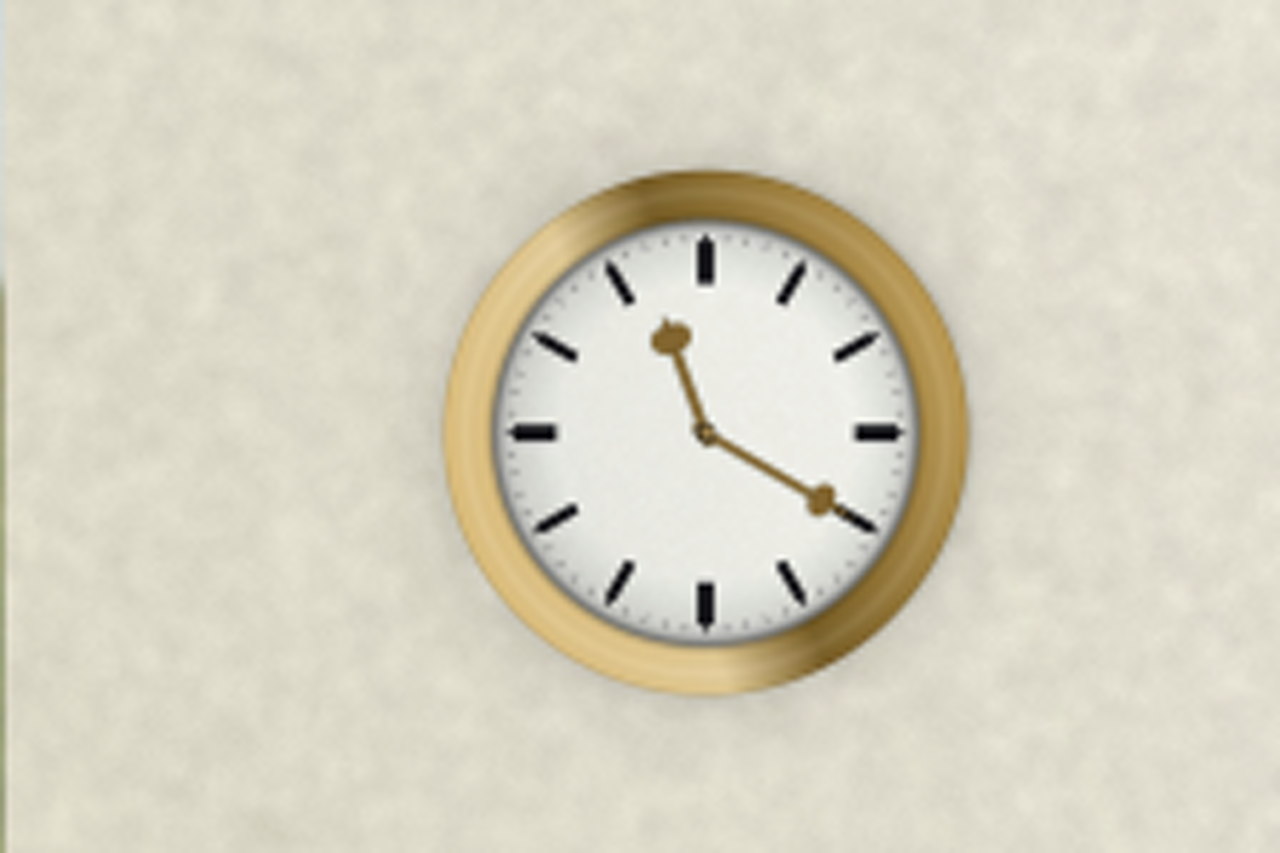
11:20
